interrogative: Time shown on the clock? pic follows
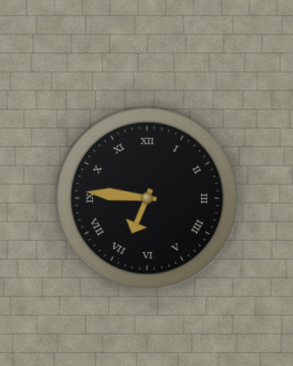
6:46
